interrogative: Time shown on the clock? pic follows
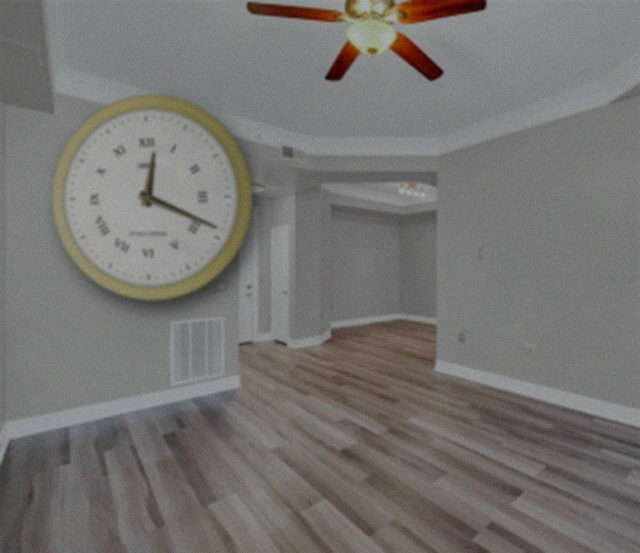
12:19
